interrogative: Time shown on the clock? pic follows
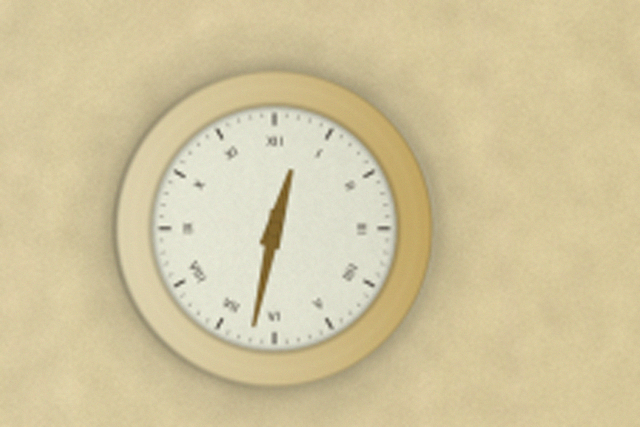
12:32
